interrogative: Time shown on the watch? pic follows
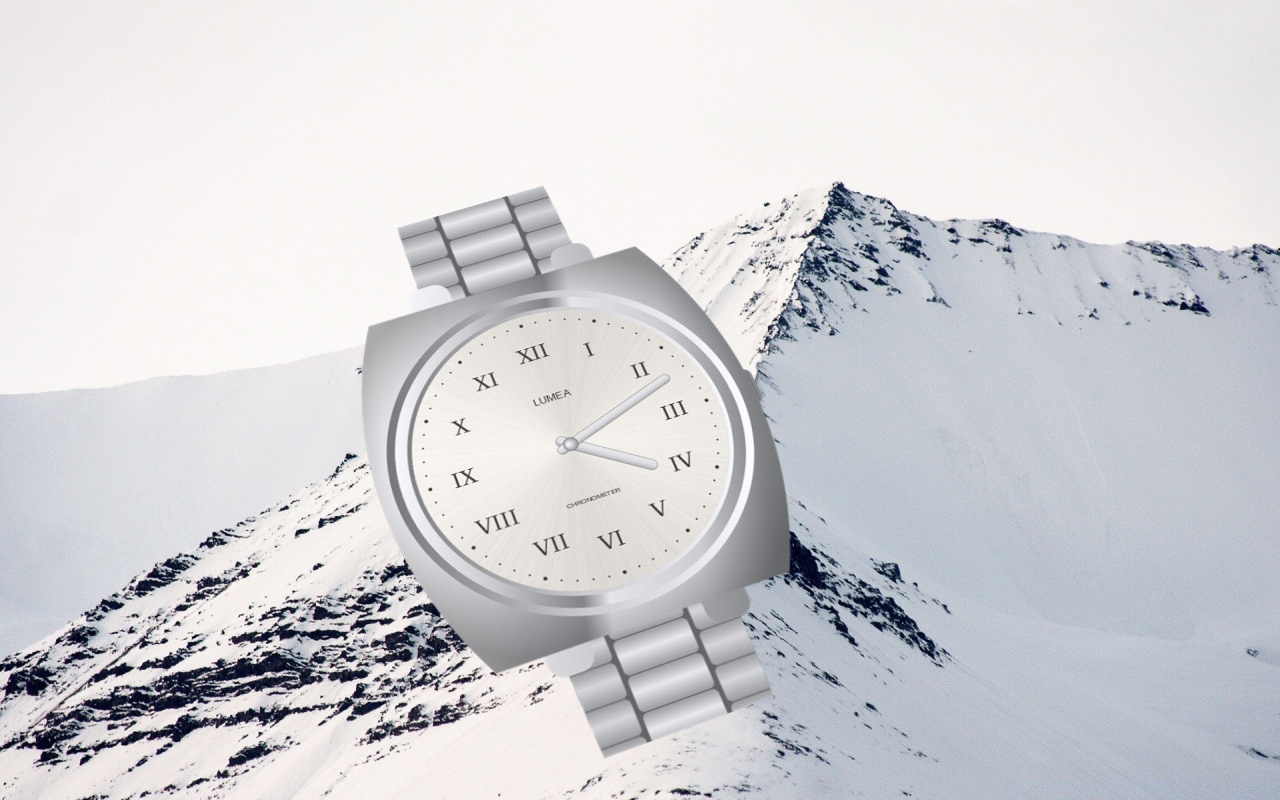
4:12
